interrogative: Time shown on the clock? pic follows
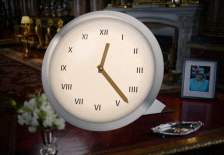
12:23
